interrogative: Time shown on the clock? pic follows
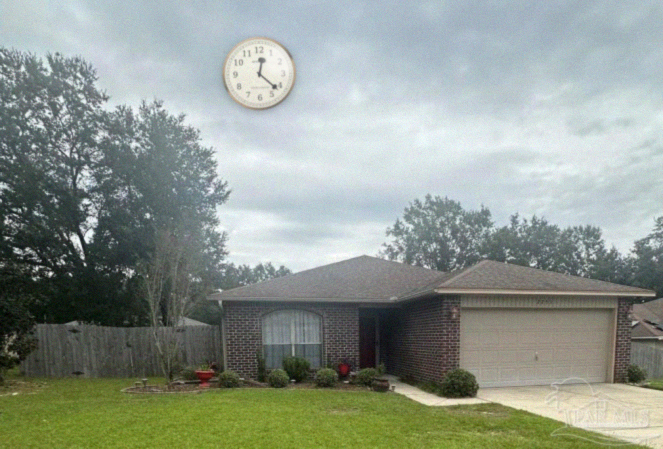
12:22
